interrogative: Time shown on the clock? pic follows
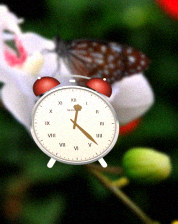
12:23
